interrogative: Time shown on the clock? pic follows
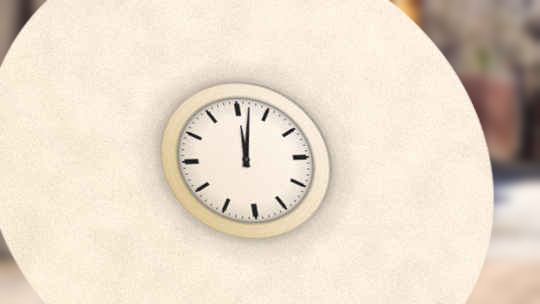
12:02
